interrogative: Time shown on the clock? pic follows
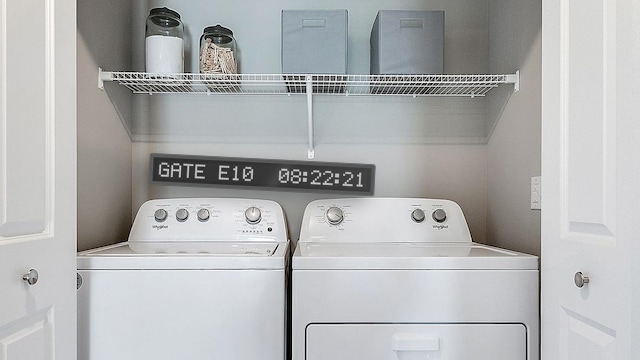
8:22:21
